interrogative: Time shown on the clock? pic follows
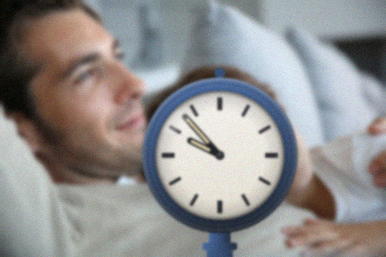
9:53
